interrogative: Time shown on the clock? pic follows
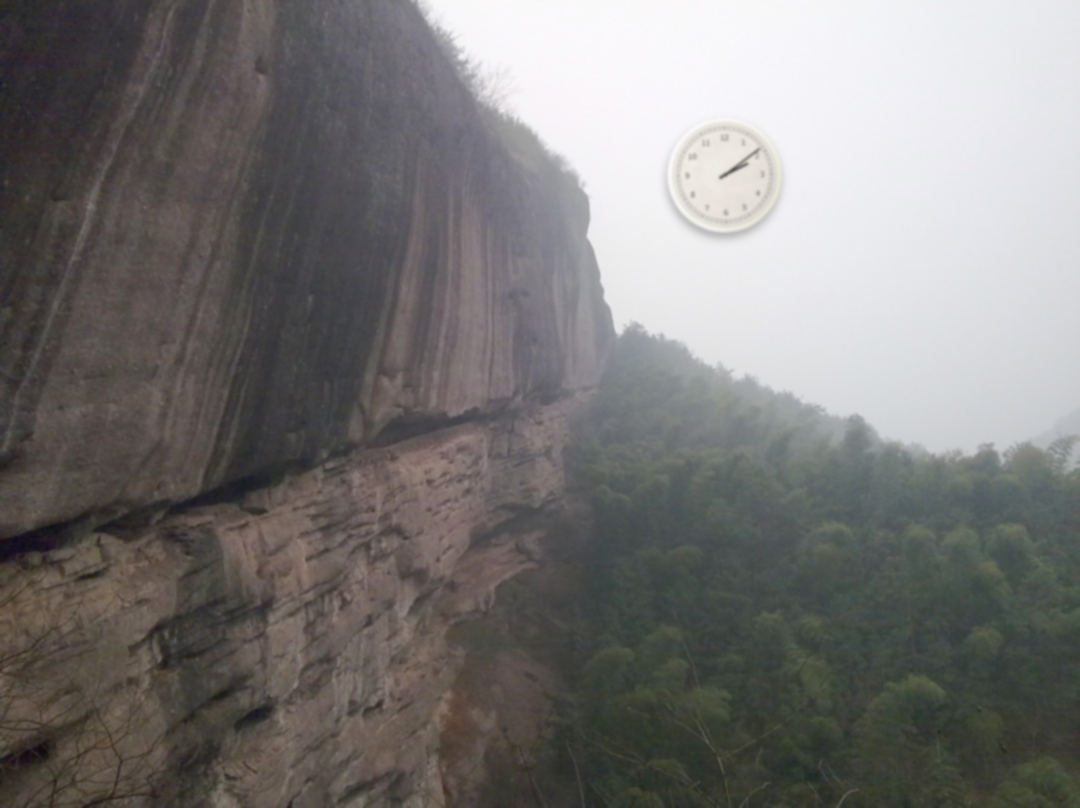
2:09
